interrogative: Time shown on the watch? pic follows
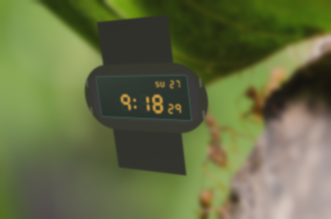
9:18
